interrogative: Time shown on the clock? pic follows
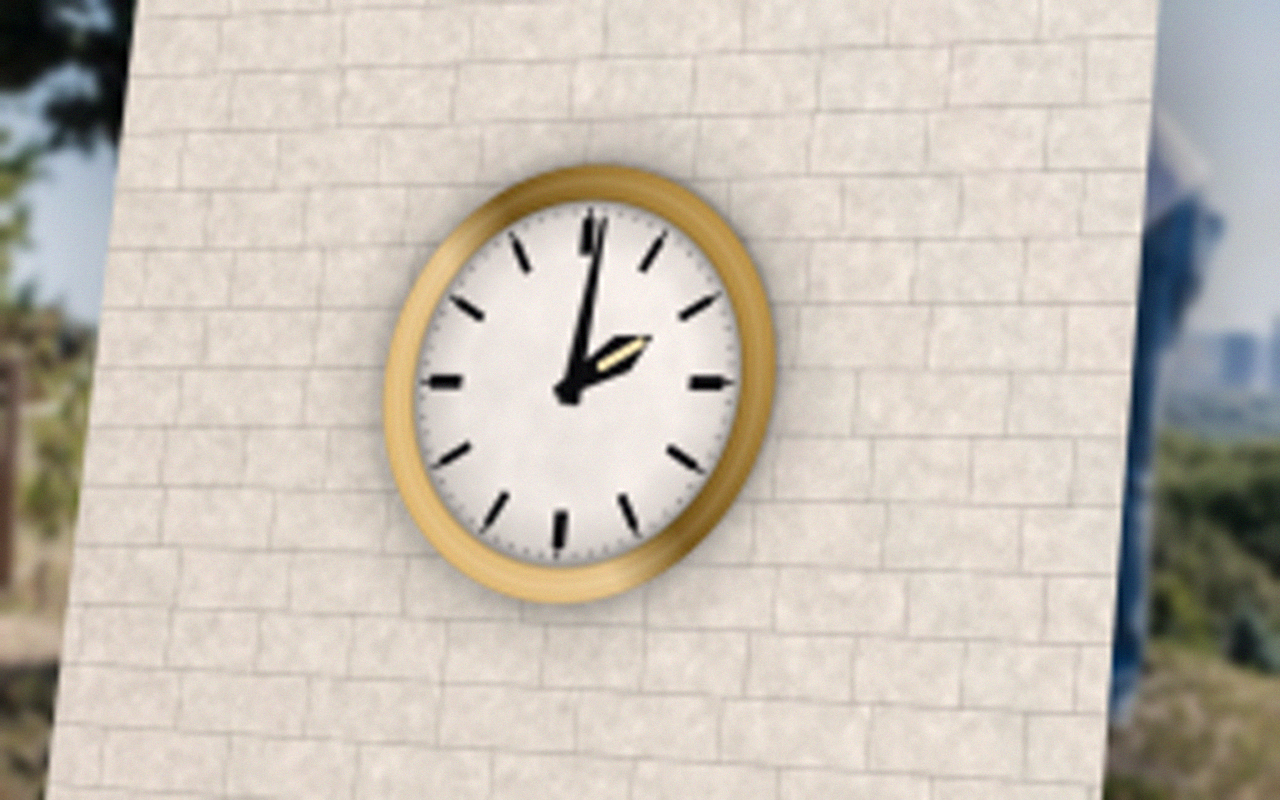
2:01
